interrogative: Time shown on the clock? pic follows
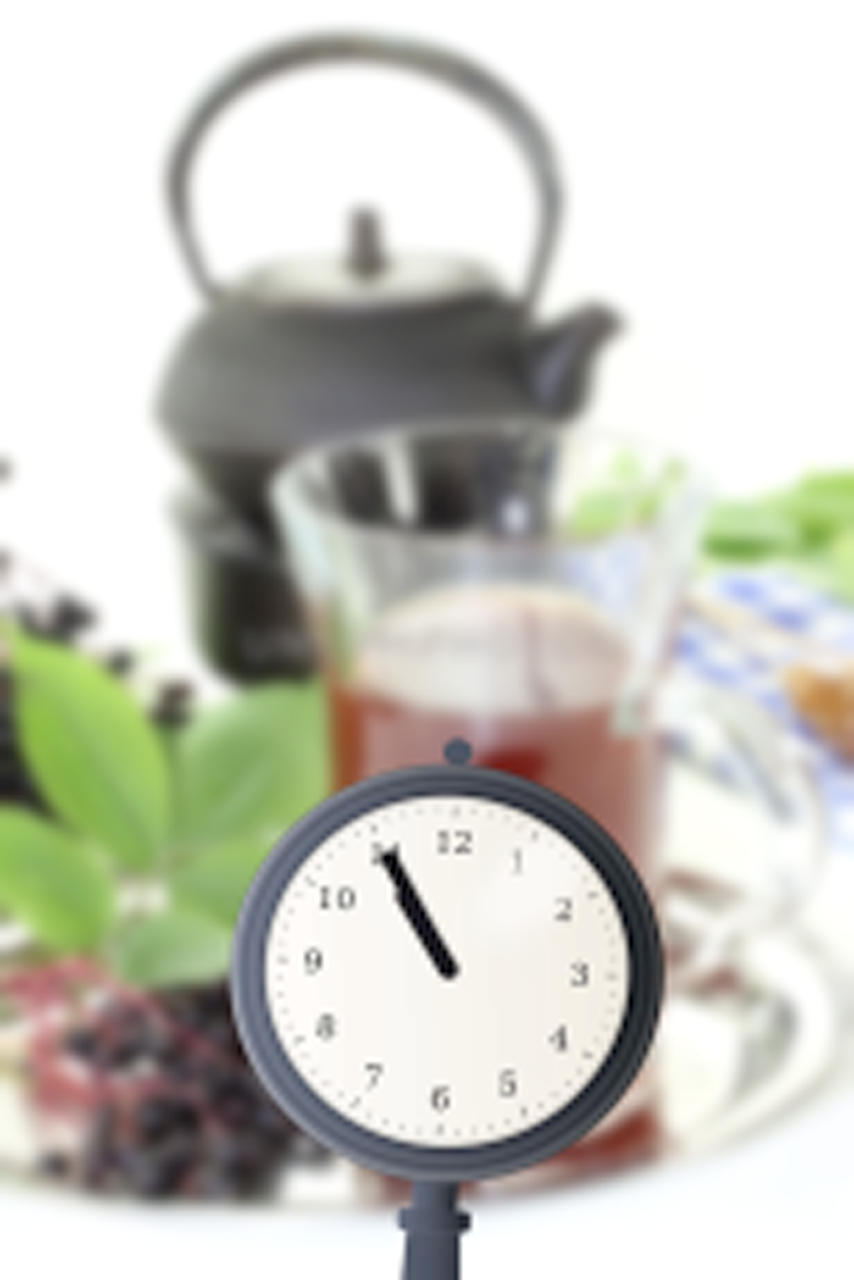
10:55
